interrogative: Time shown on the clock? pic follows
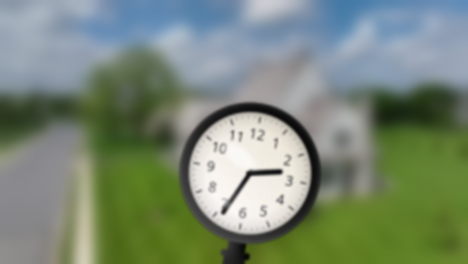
2:34
